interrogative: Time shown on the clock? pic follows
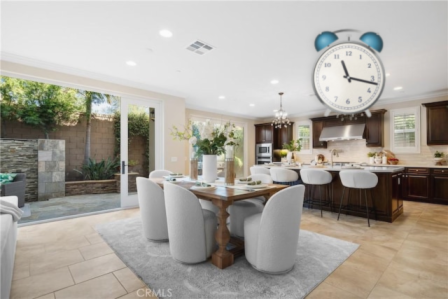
11:17
